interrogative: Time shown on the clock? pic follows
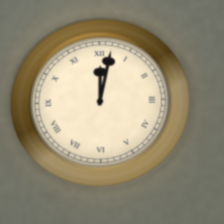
12:02
